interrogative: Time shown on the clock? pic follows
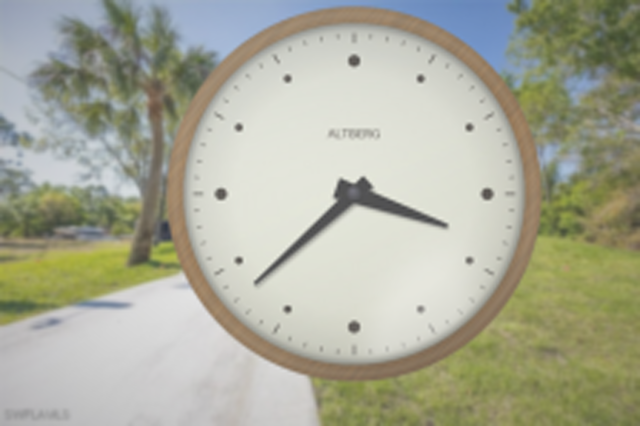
3:38
